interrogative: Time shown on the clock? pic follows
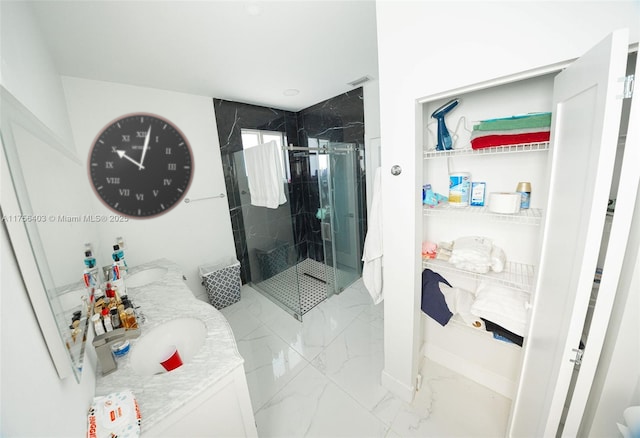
10:02
